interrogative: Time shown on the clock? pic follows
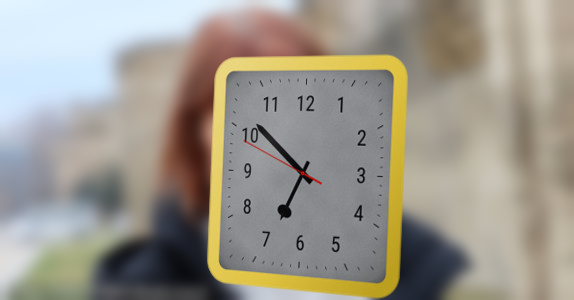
6:51:49
